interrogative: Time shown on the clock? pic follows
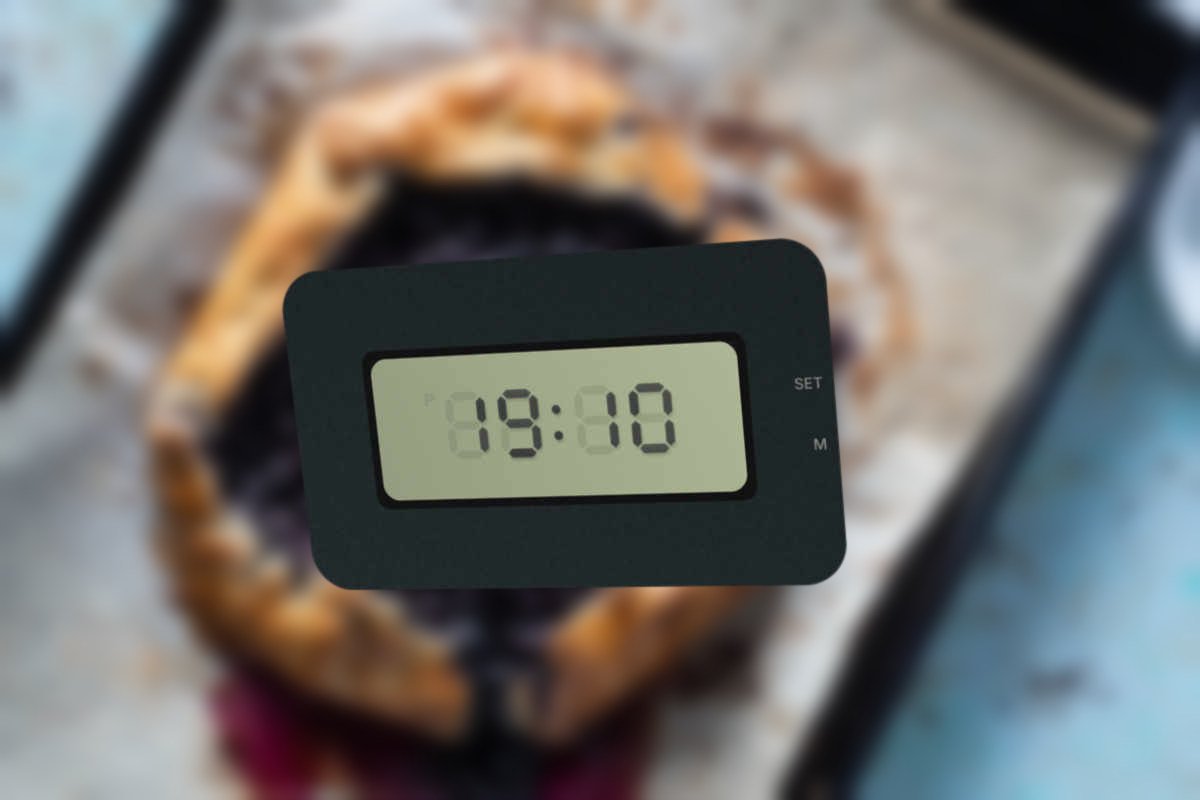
19:10
